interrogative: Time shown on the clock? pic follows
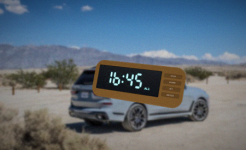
16:45
